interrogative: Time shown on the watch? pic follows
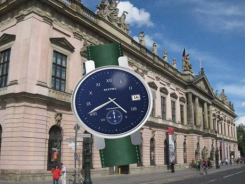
4:41
